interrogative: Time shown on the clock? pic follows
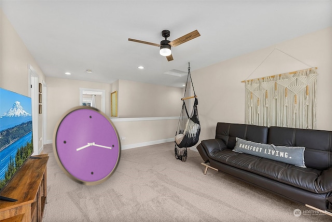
8:16
